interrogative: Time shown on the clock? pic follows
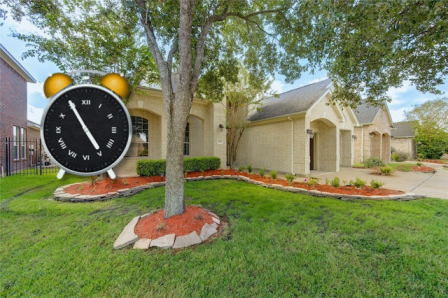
4:55
